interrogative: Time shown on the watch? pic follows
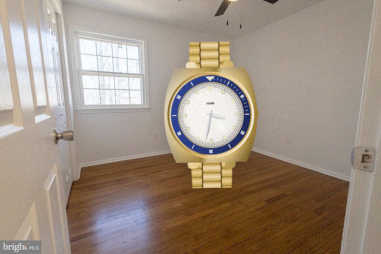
3:32
